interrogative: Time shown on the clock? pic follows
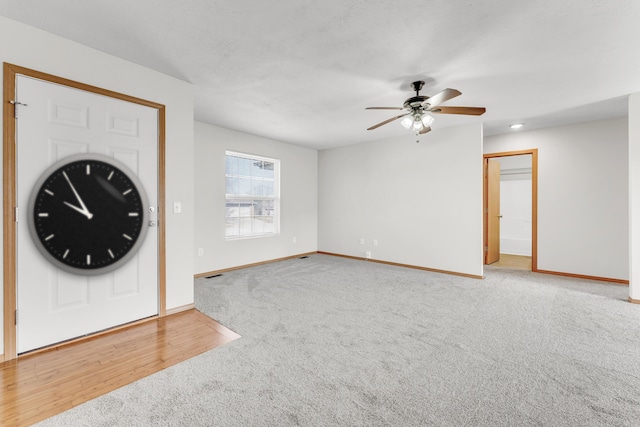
9:55
